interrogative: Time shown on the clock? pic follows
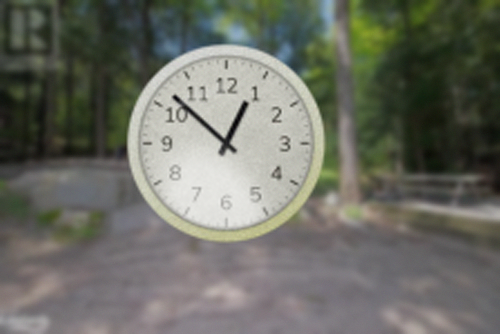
12:52
